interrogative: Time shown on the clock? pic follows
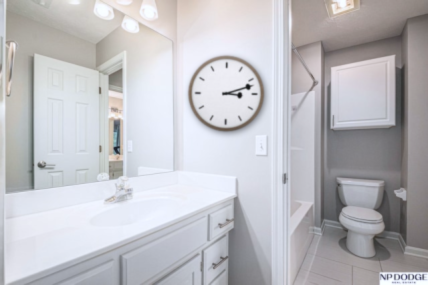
3:12
